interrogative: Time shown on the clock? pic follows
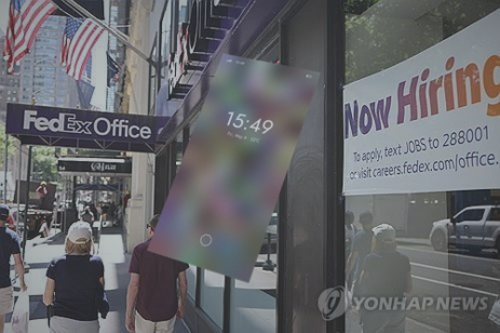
15:49
